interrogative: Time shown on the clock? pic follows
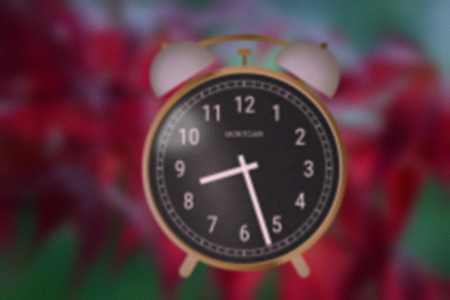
8:27
